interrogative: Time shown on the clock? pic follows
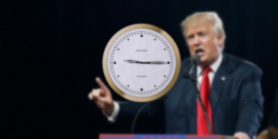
9:15
